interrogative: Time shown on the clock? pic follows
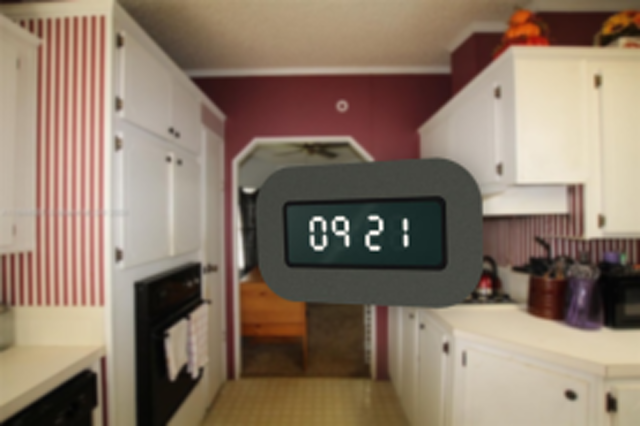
9:21
